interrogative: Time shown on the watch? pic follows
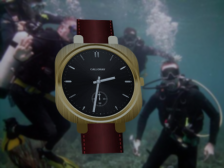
2:32
